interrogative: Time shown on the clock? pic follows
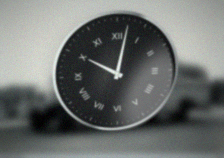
10:02
